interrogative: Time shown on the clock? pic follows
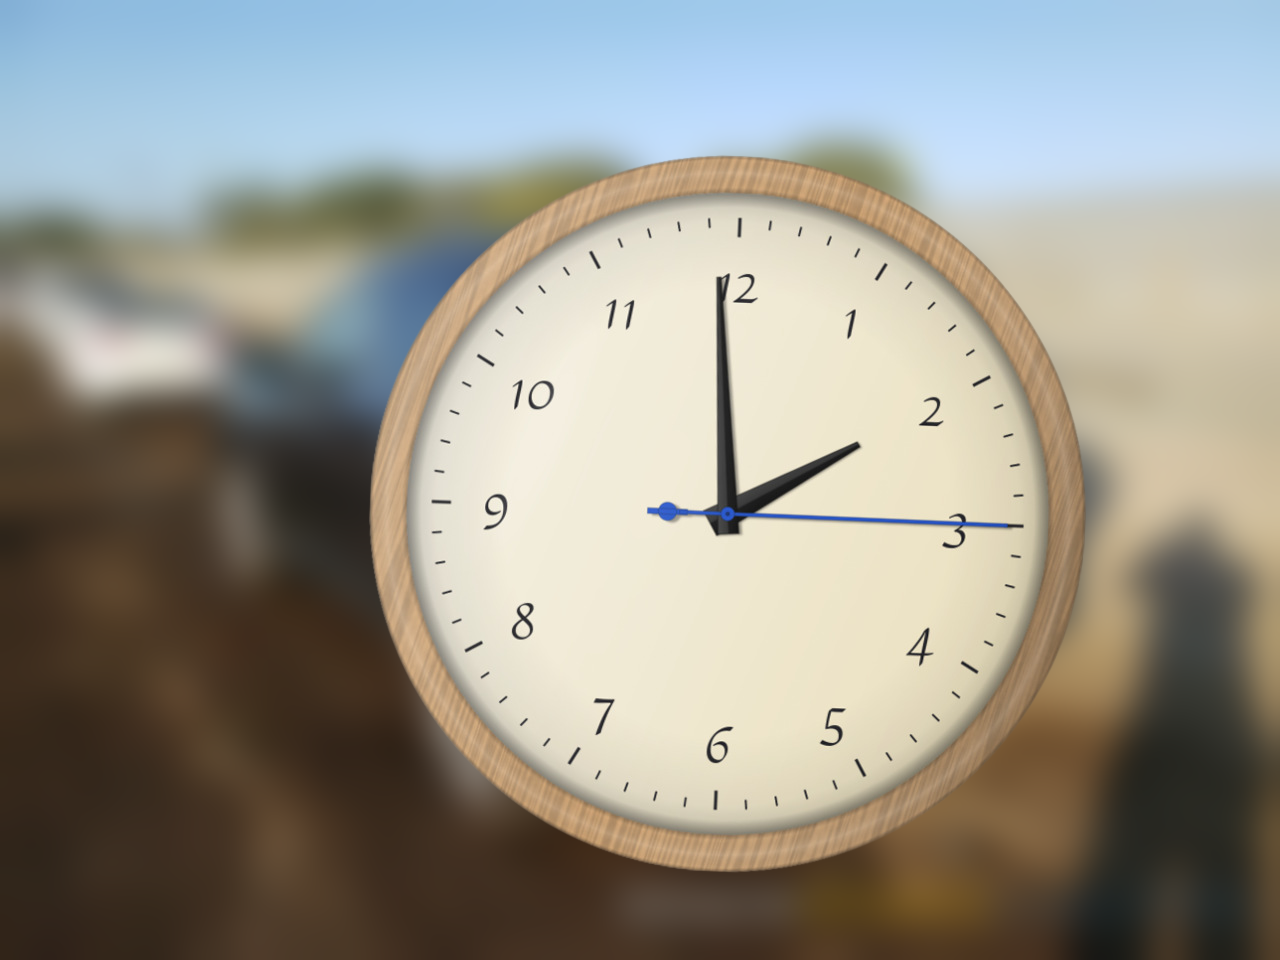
1:59:15
